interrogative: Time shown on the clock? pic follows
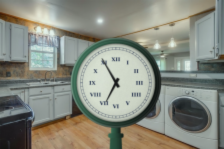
6:55
